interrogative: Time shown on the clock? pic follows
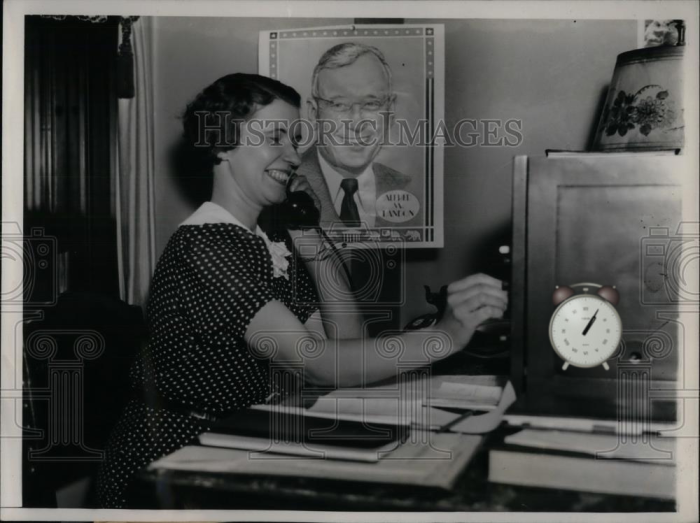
1:05
